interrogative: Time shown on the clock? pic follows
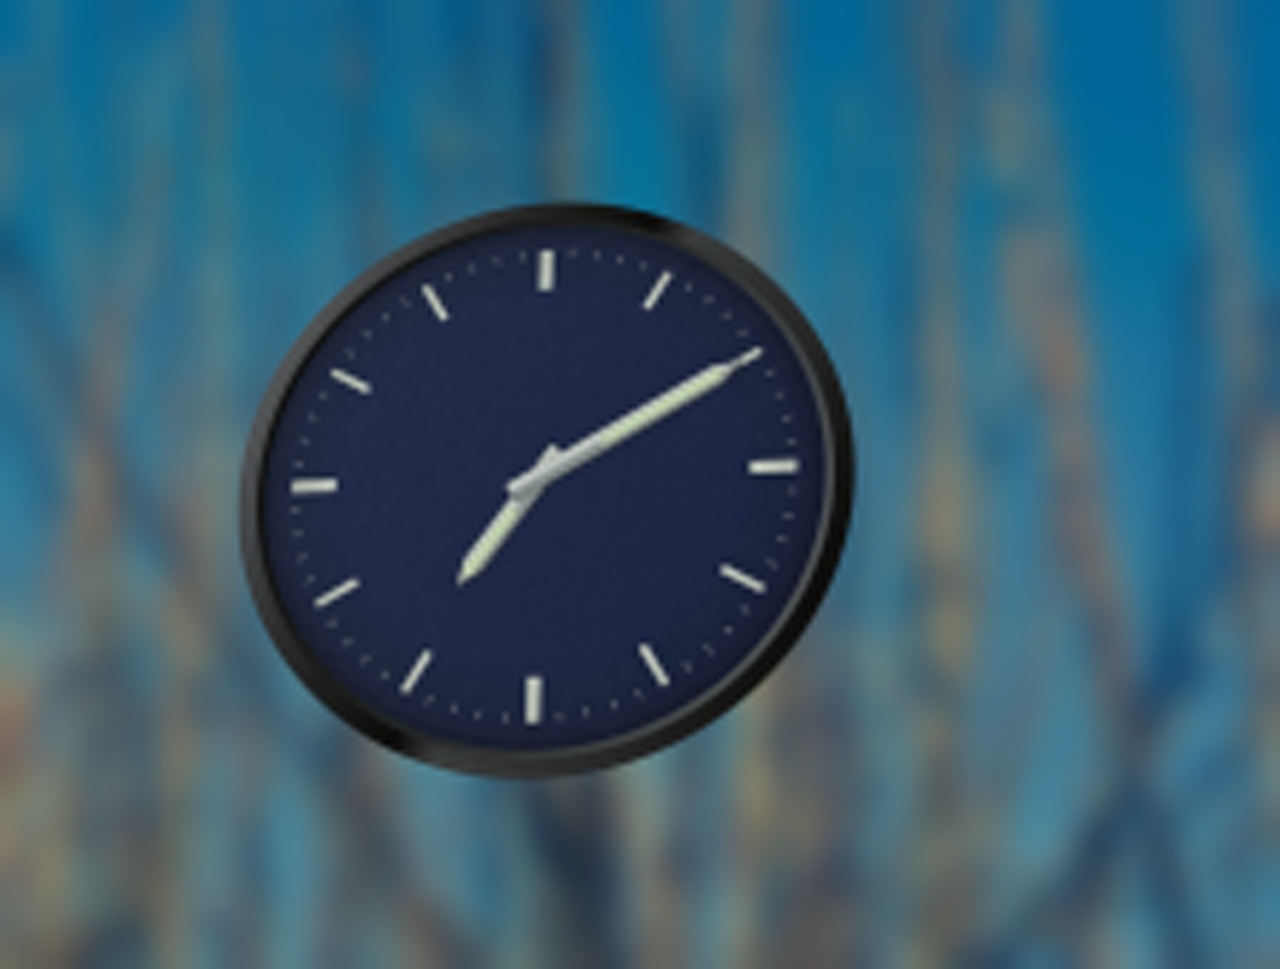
7:10
